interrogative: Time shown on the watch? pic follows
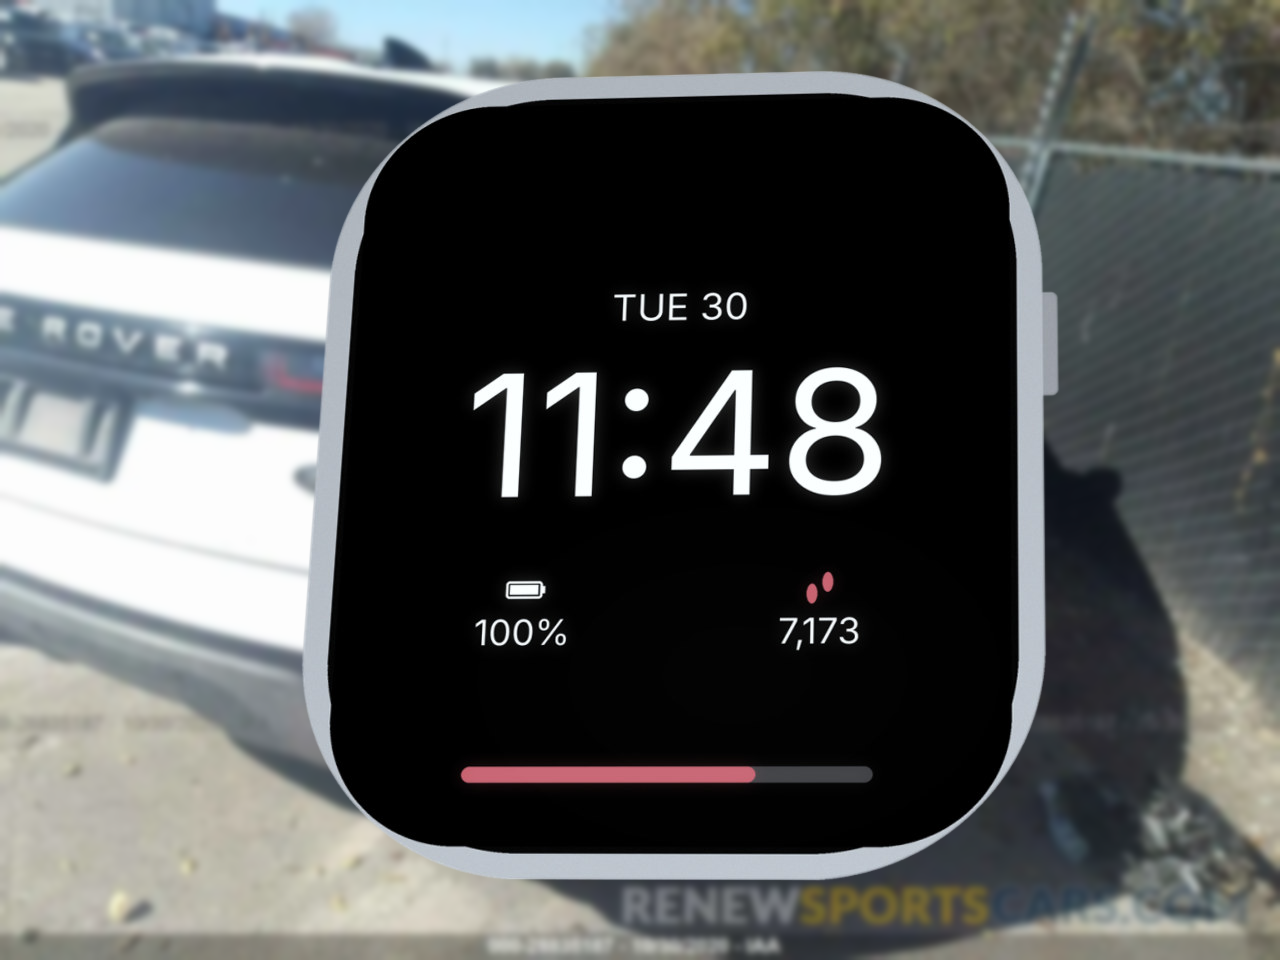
11:48
